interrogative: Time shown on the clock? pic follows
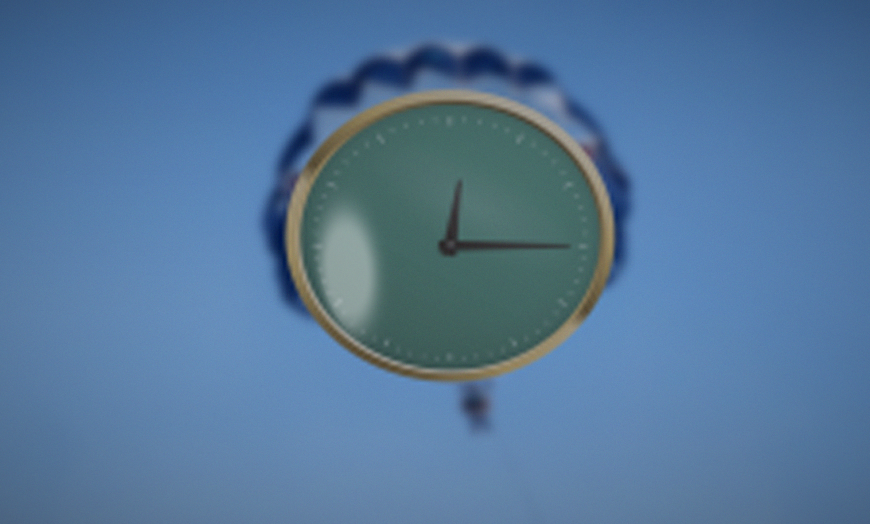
12:15
